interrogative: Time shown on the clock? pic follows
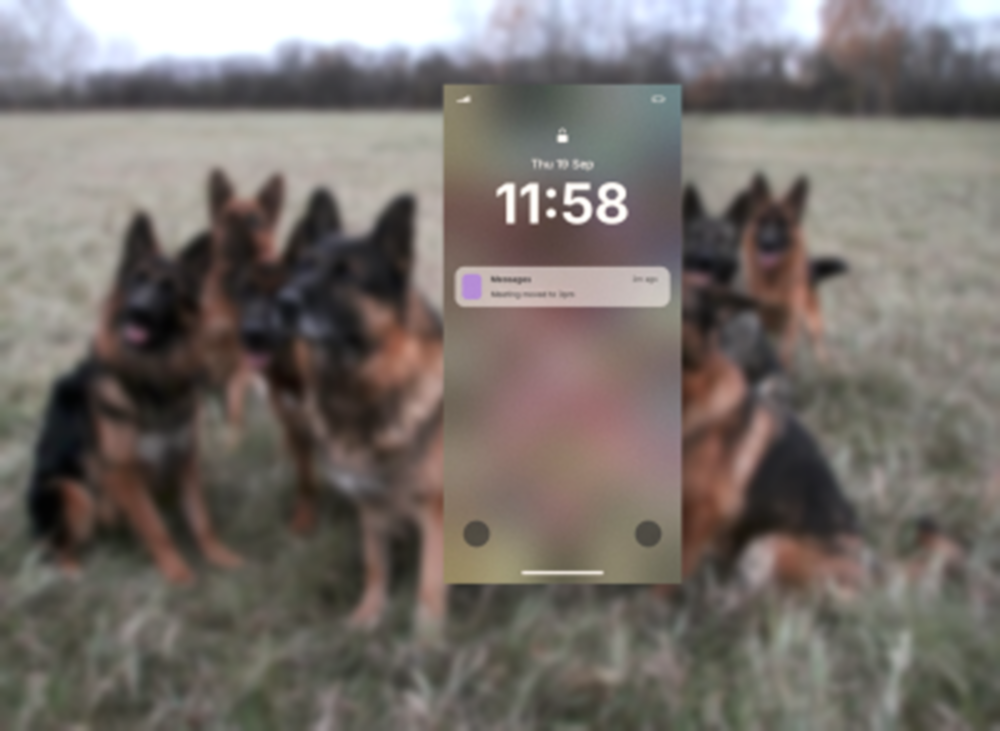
11:58
